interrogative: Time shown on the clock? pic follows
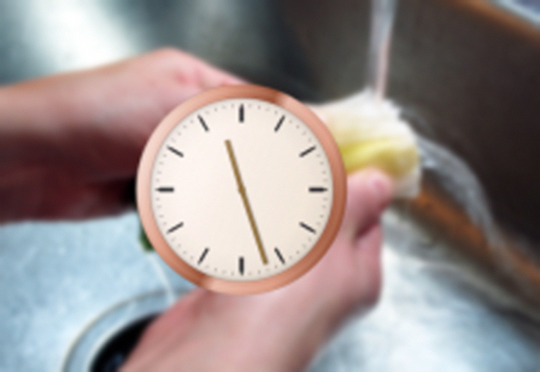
11:27
